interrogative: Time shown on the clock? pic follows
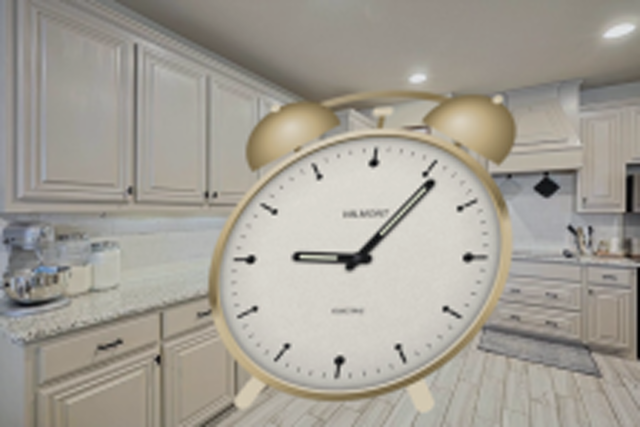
9:06
